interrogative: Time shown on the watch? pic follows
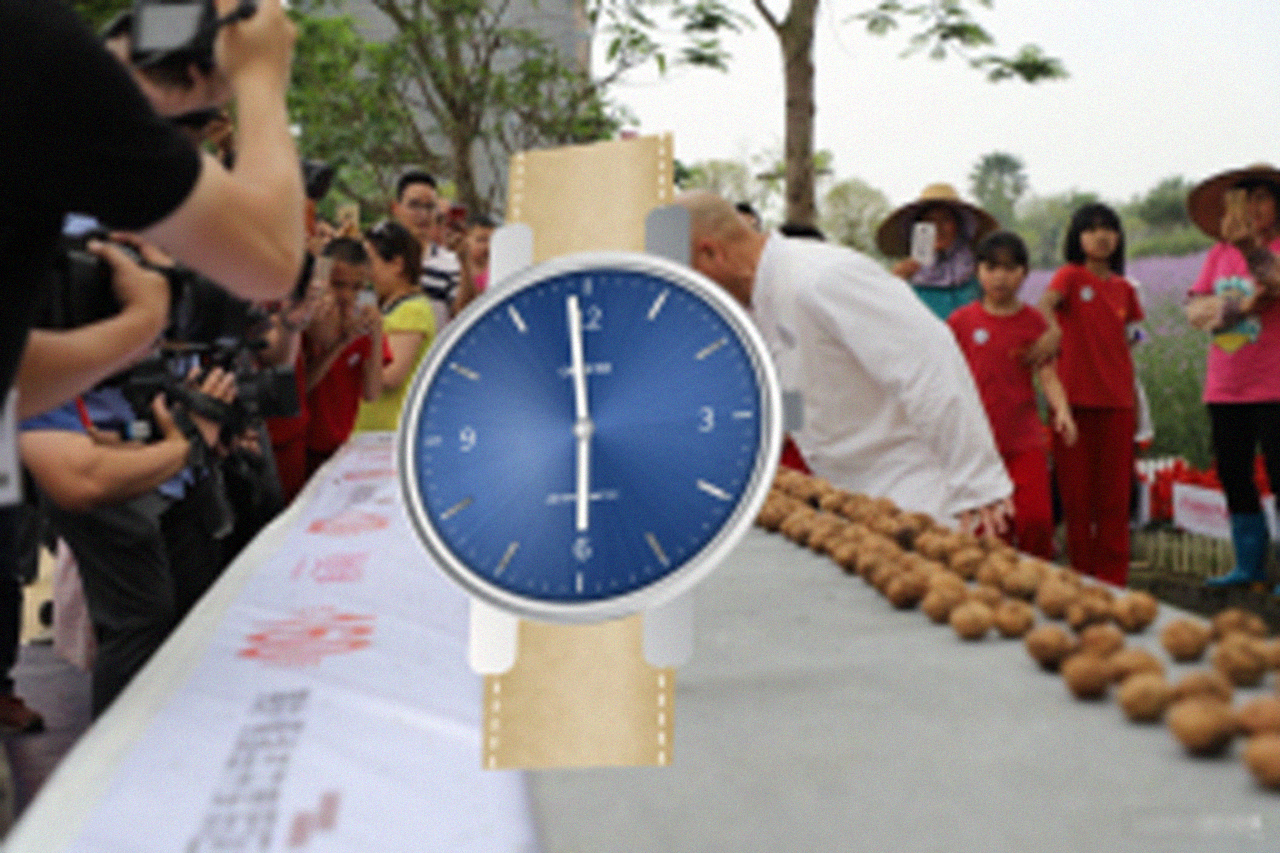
5:59
